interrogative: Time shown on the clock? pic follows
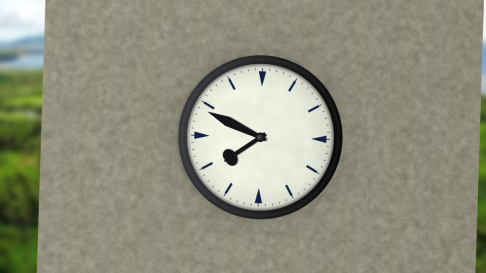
7:49
